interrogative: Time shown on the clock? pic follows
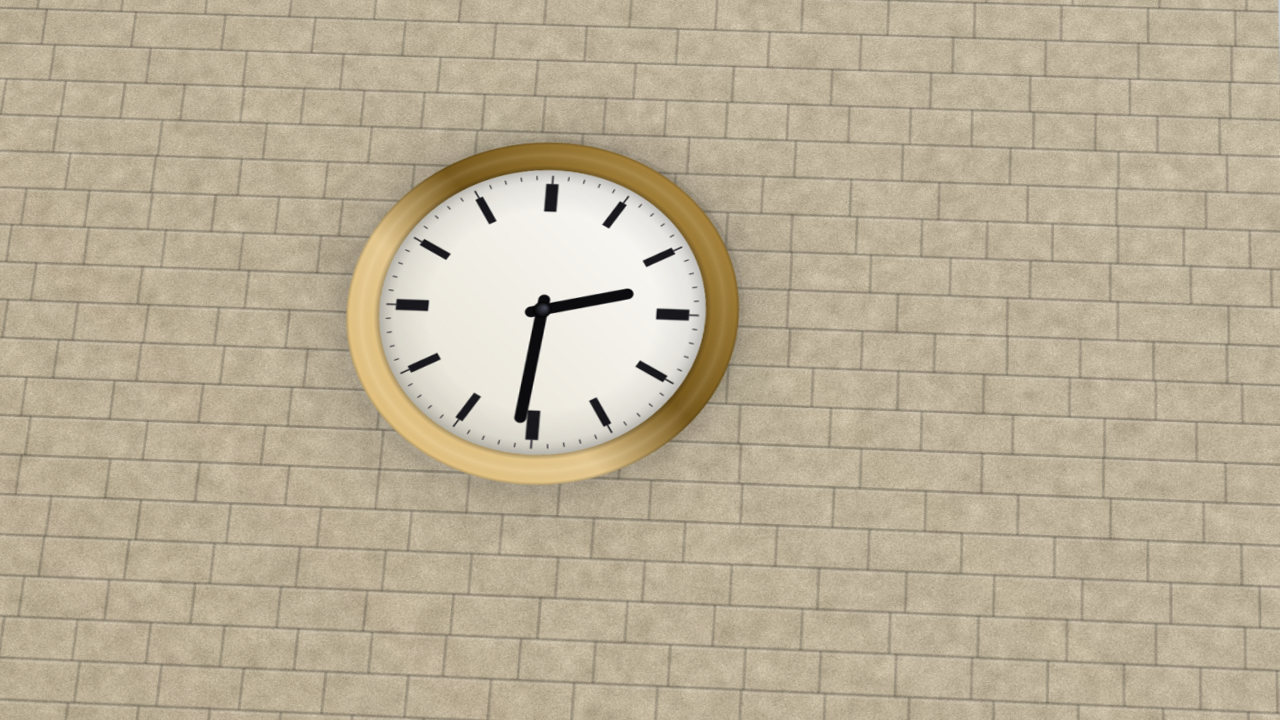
2:31
